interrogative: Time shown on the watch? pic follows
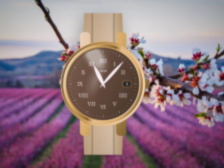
11:07
